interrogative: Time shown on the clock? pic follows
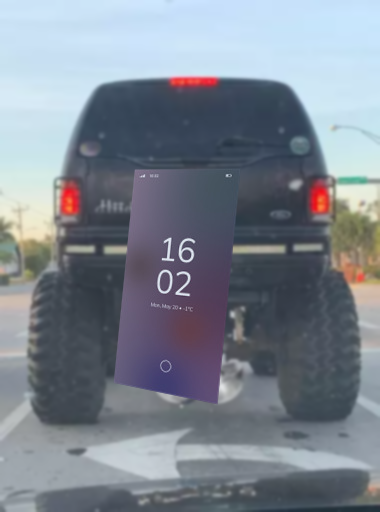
16:02
